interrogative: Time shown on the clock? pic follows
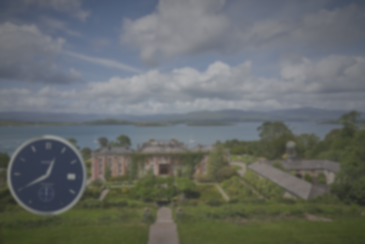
12:40
